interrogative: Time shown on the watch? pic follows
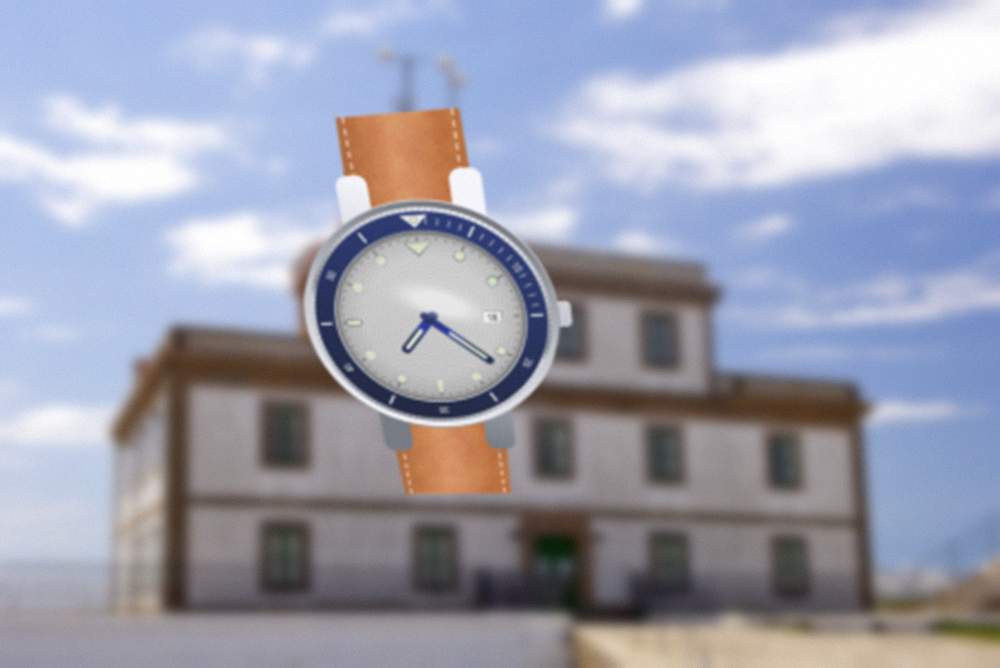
7:22
